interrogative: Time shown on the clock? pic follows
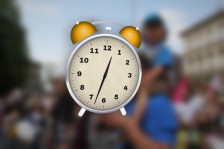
12:33
